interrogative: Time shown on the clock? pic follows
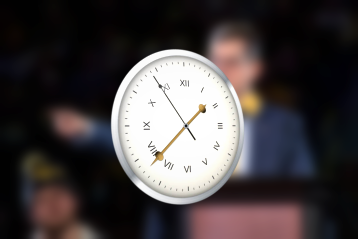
1:37:54
